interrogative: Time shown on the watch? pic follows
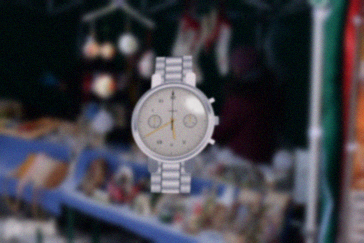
5:40
